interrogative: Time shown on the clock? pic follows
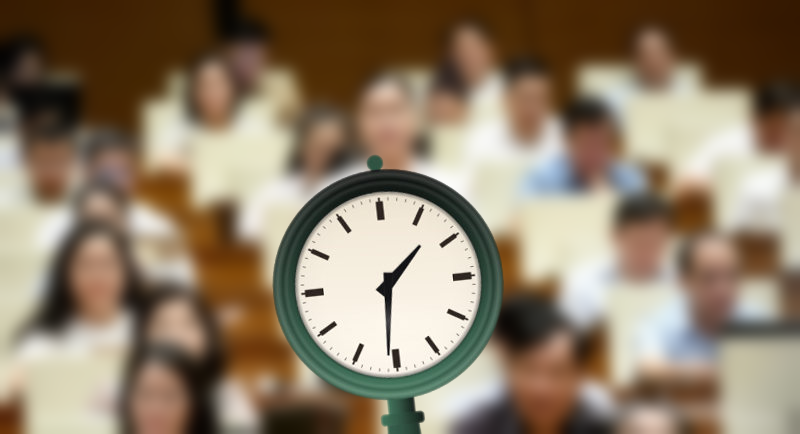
1:31
